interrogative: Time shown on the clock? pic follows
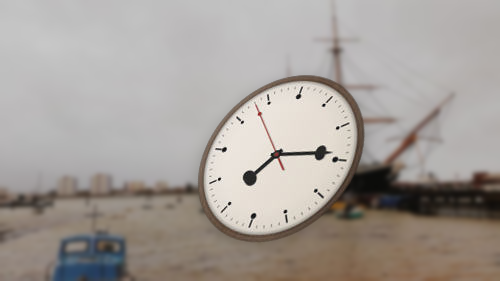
7:13:53
